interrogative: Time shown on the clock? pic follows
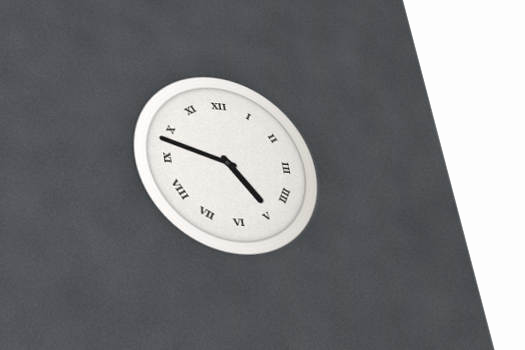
4:48
